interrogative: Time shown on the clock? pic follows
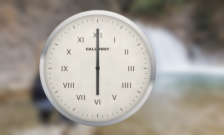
6:00
